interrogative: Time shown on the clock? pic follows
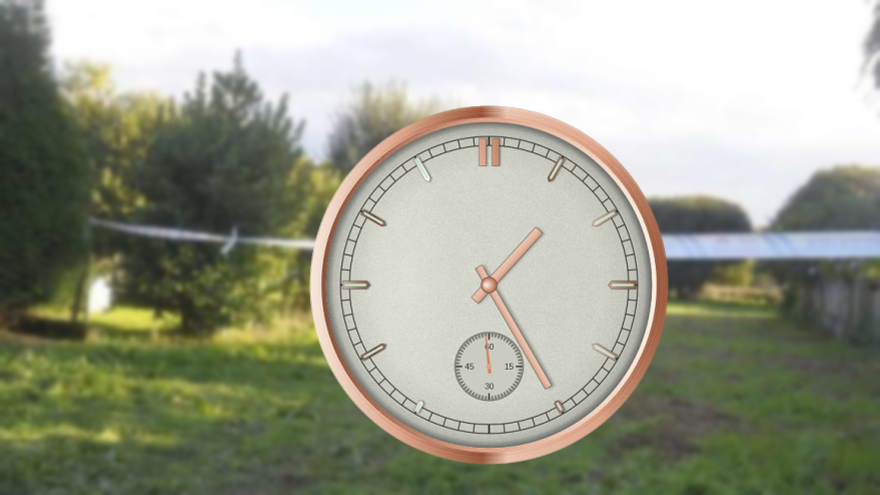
1:24:59
